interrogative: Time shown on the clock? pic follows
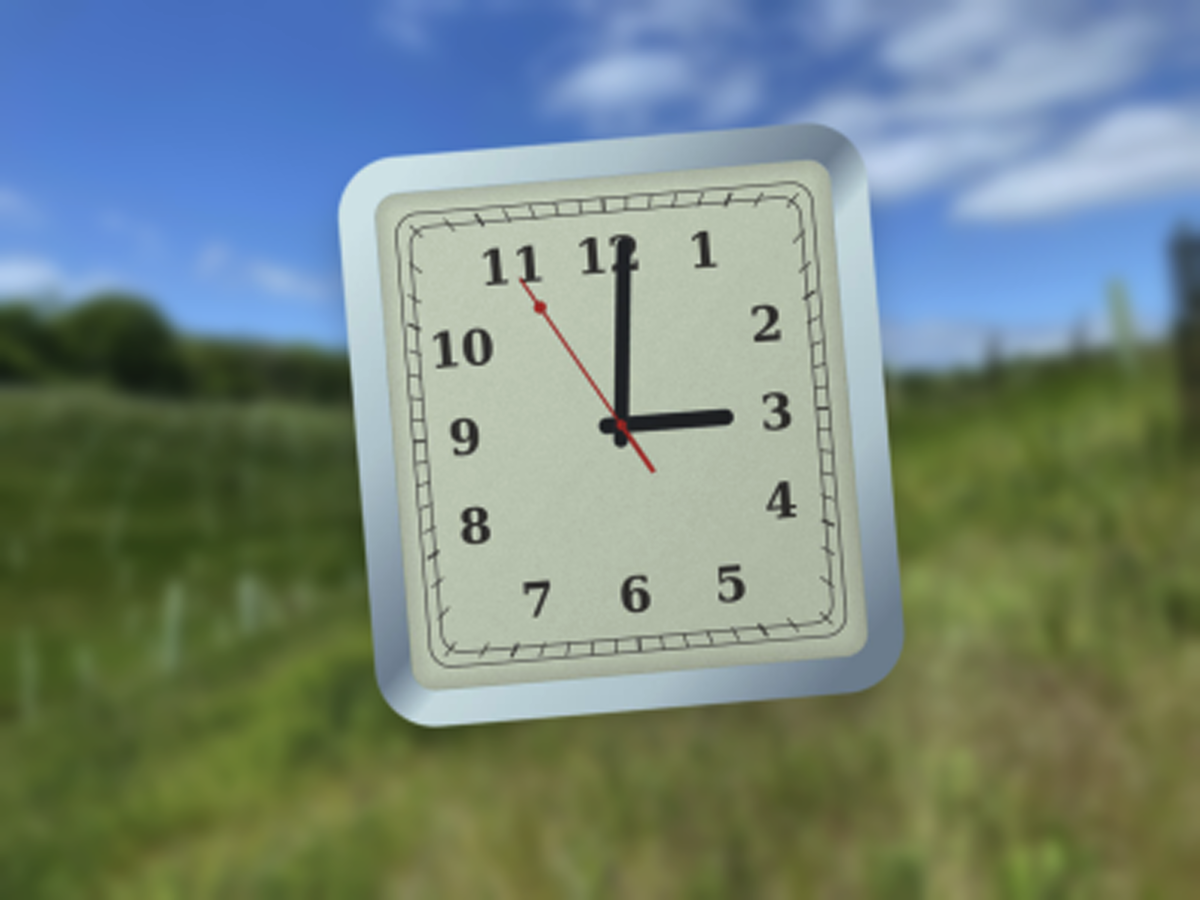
3:00:55
